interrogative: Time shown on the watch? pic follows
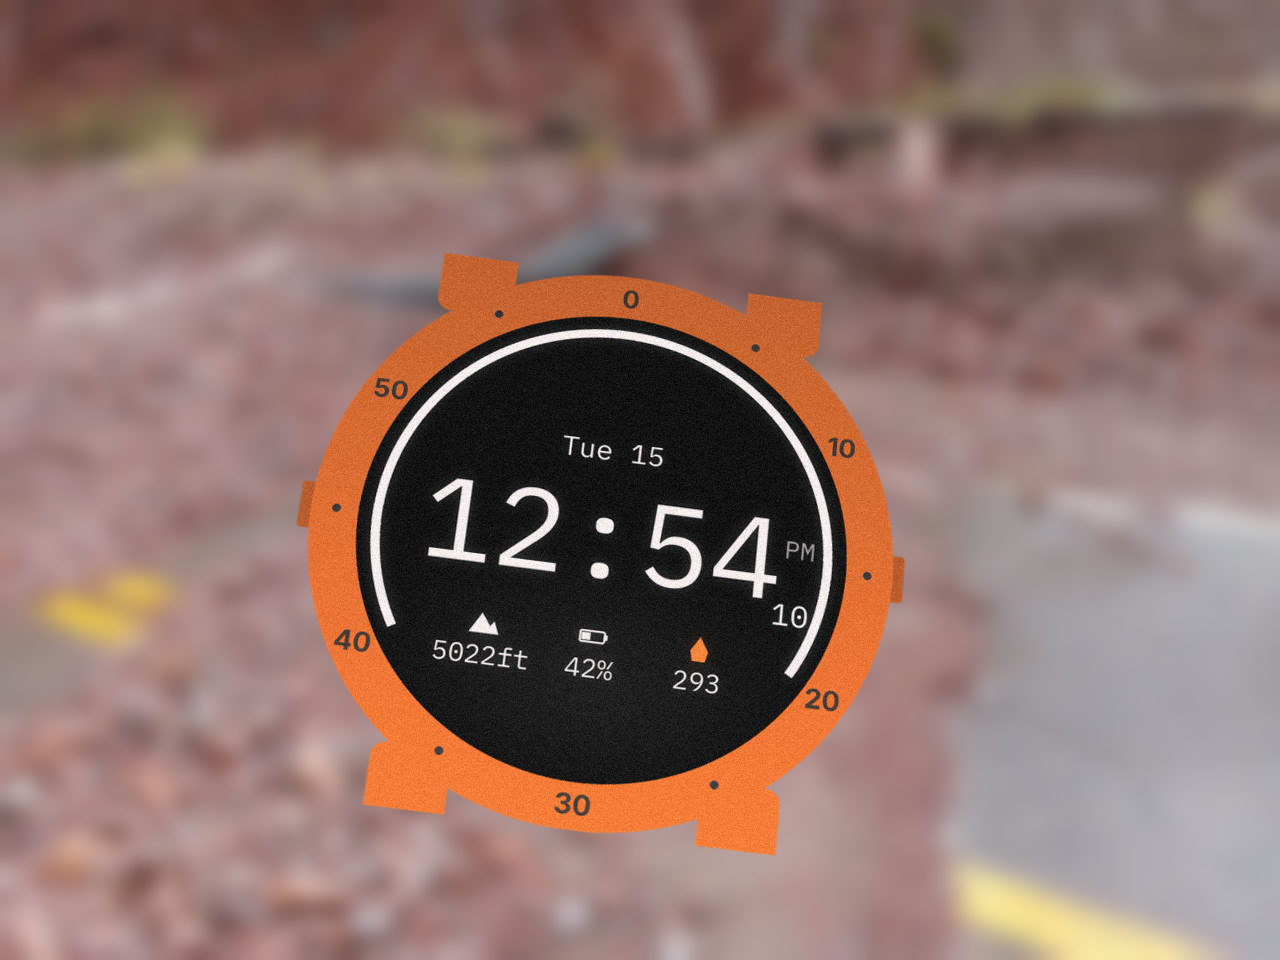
12:54:10
